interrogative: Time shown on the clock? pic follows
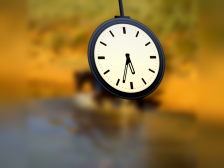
5:33
